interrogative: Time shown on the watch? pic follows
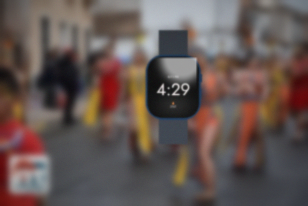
4:29
